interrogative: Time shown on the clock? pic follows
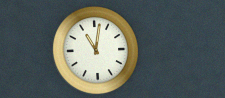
11:02
